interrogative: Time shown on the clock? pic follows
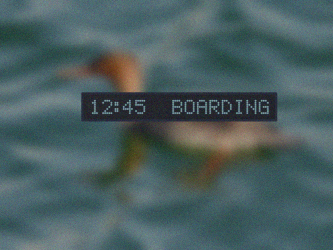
12:45
